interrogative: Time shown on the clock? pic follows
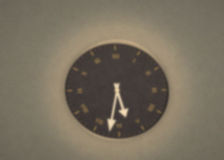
5:32
